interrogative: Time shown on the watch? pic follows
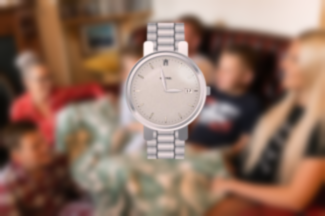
2:58
